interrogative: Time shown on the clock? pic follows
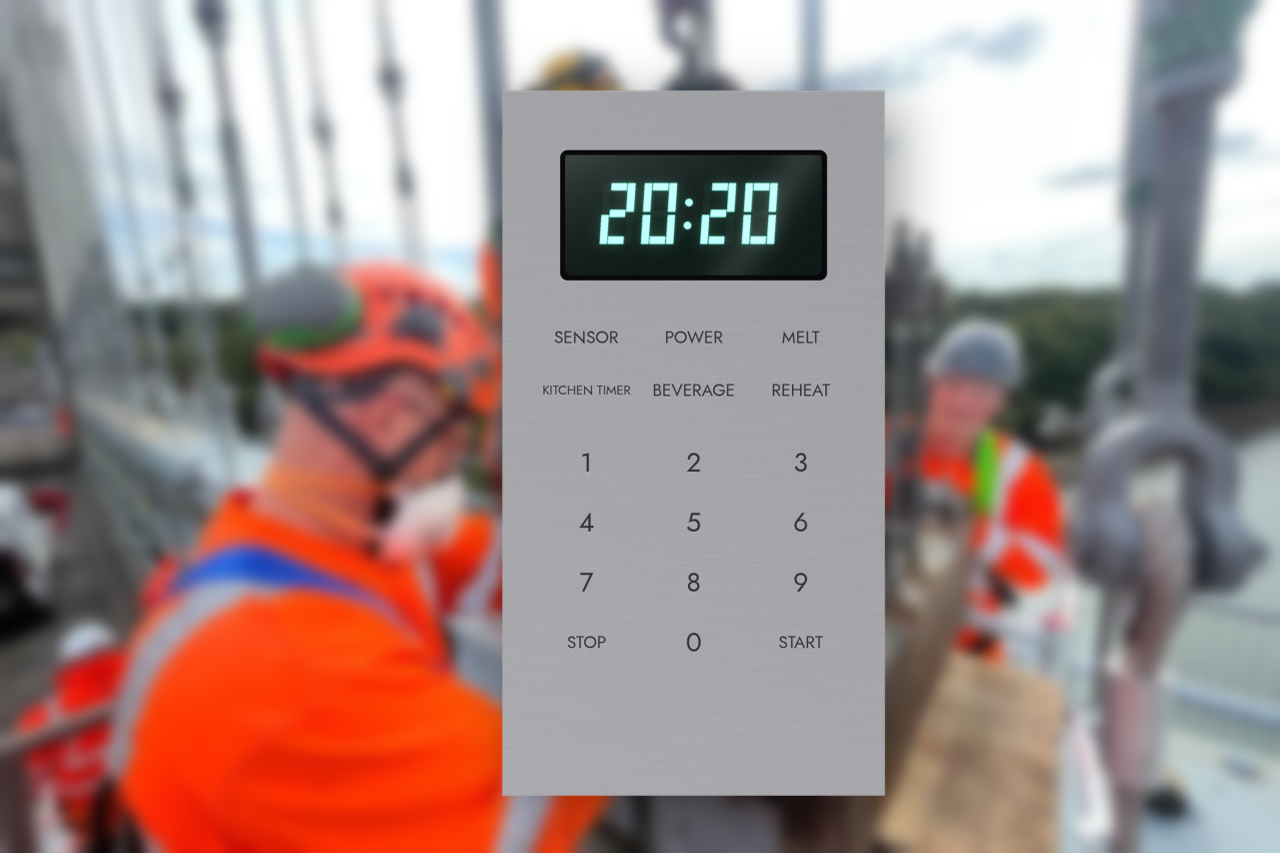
20:20
